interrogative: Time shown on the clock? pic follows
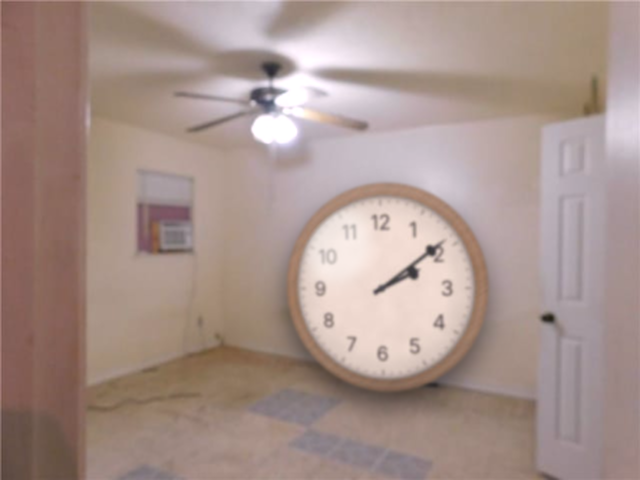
2:09
